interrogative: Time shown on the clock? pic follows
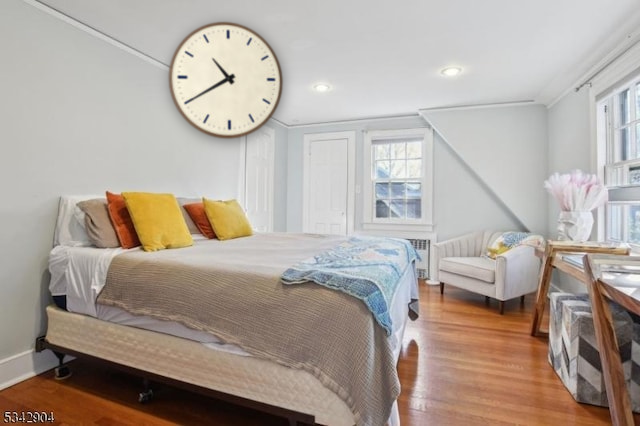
10:40
